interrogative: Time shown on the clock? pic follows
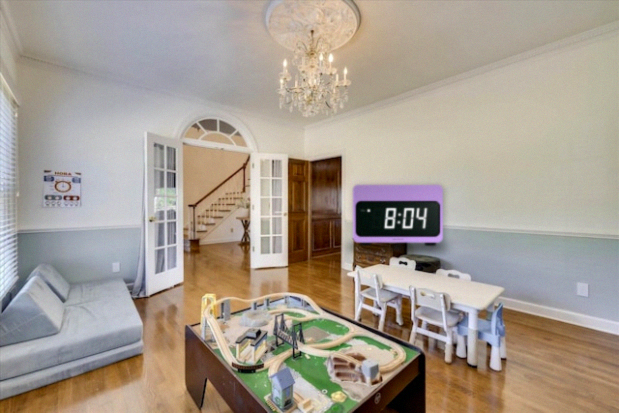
8:04
